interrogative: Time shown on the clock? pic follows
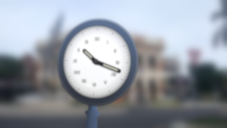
10:18
